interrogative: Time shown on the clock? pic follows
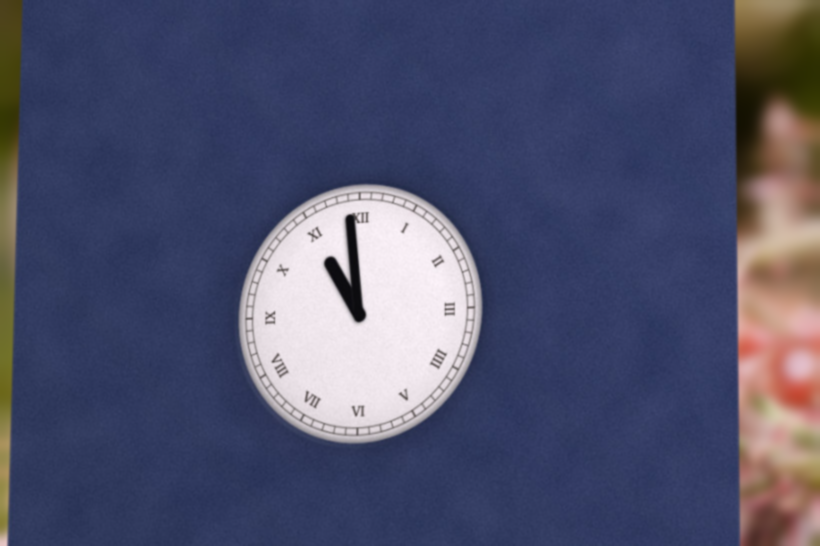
10:59
